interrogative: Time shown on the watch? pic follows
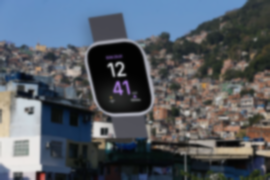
12:41
